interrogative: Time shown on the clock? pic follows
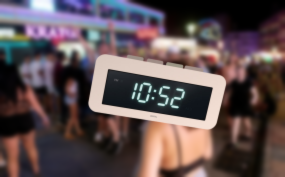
10:52
